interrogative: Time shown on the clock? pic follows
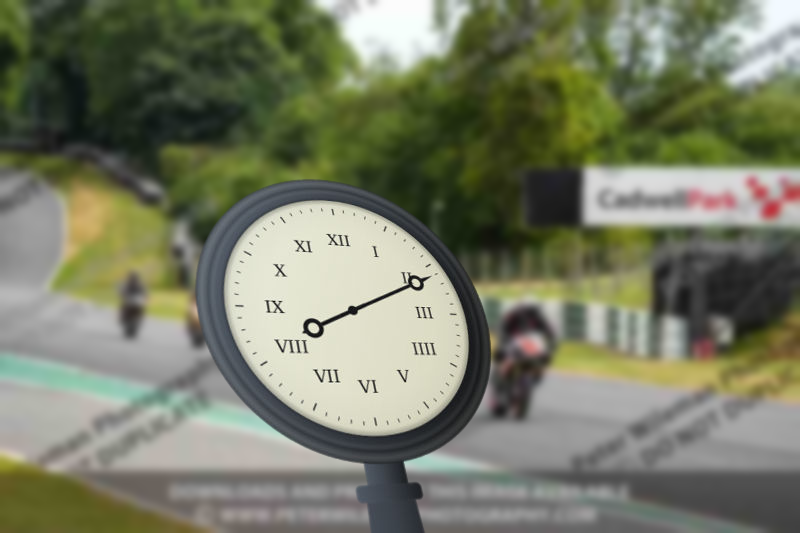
8:11
